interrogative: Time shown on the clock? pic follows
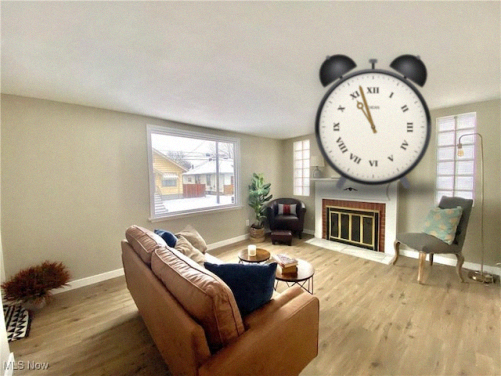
10:57
